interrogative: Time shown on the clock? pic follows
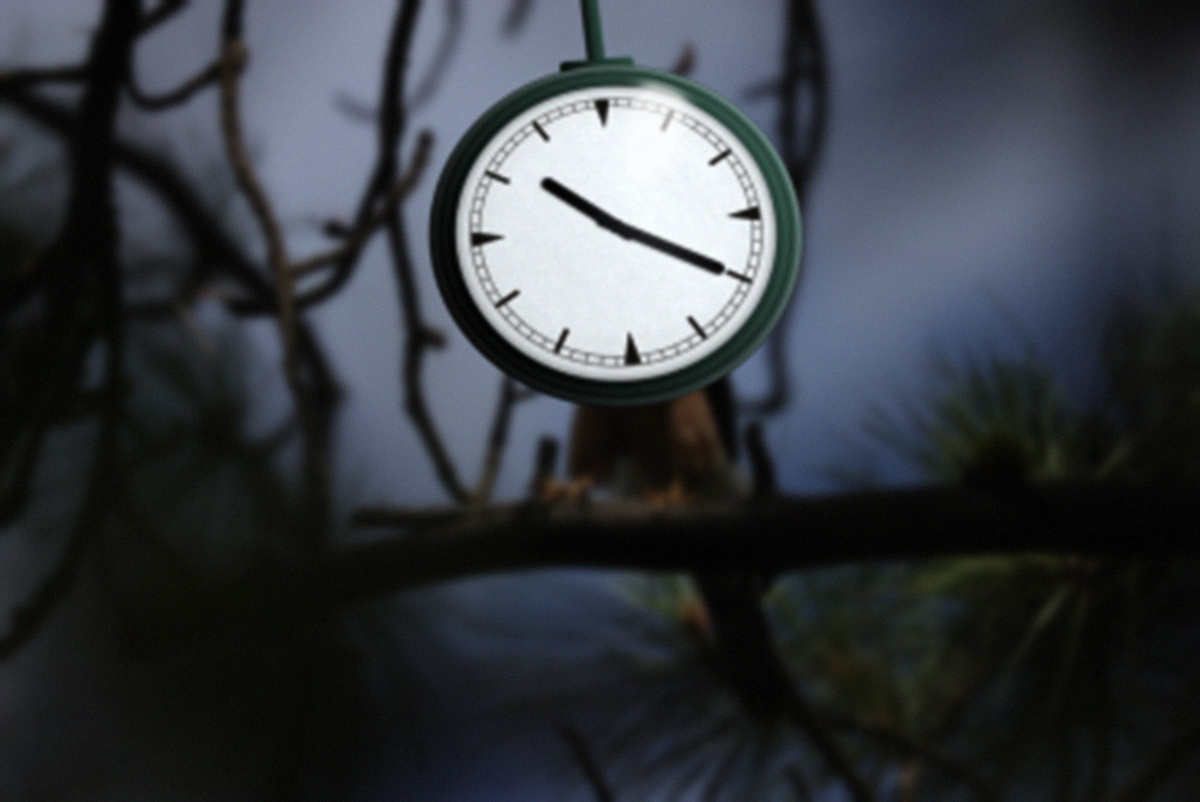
10:20
